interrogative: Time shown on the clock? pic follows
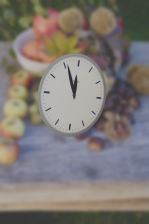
11:56
